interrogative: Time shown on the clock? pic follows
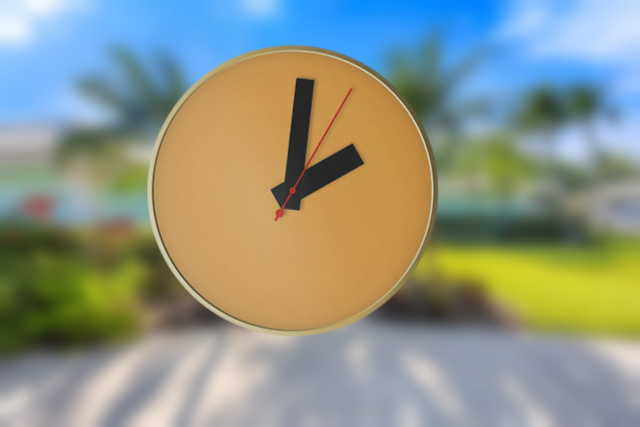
2:01:05
